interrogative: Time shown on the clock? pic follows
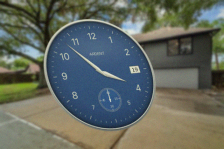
3:53
